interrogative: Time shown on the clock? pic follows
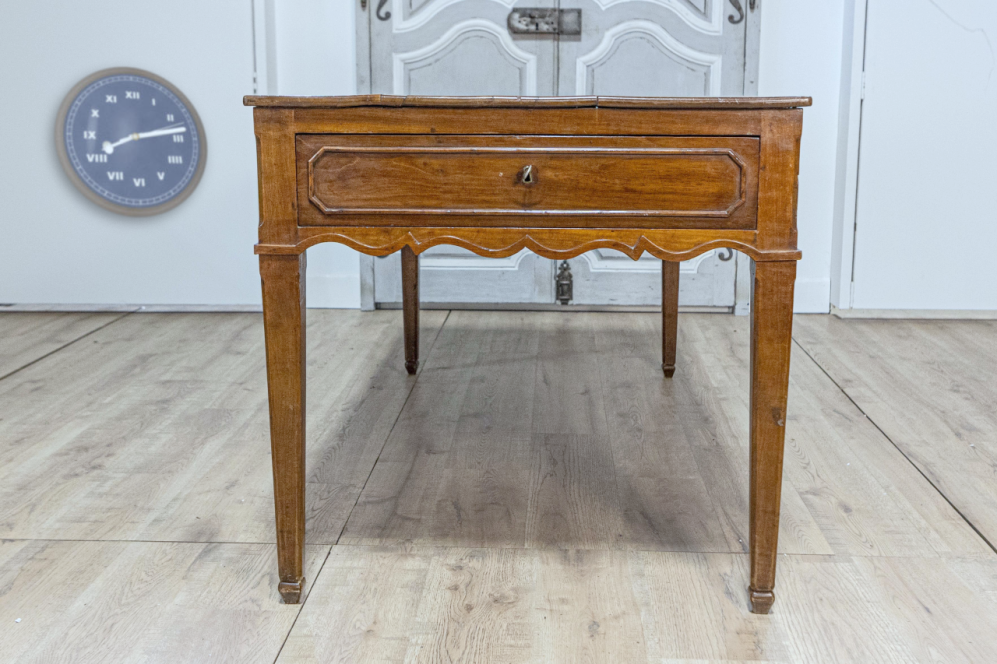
8:13:12
